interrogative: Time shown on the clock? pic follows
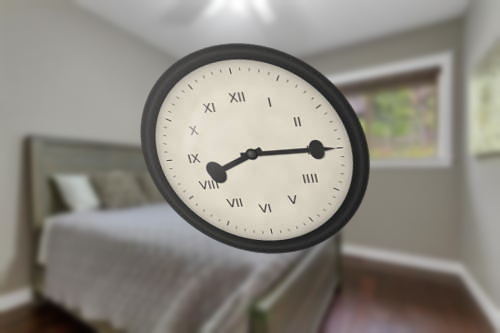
8:15
